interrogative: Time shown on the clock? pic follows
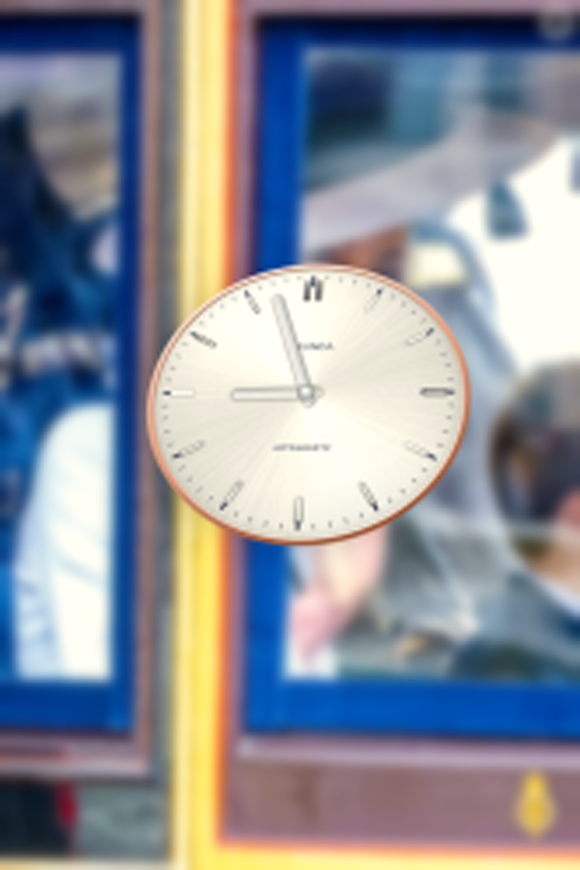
8:57
